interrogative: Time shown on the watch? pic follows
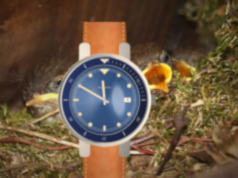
11:50
